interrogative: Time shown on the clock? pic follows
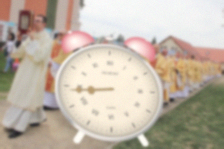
8:44
